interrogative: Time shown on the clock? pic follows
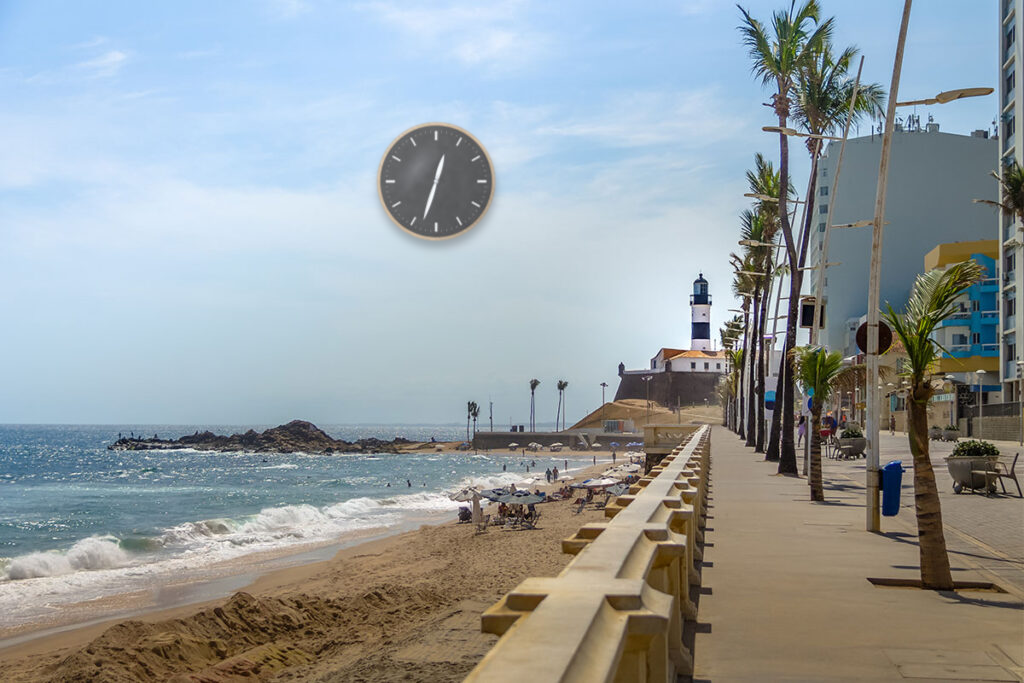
12:33
